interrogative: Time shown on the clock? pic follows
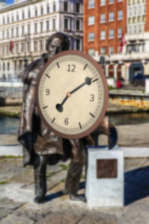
7:09
